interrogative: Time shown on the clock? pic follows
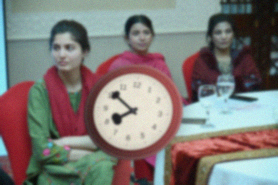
7:51
